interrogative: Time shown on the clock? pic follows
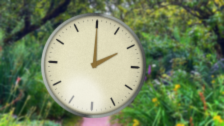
2:00
